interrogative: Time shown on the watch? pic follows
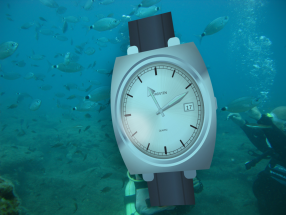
11:11
